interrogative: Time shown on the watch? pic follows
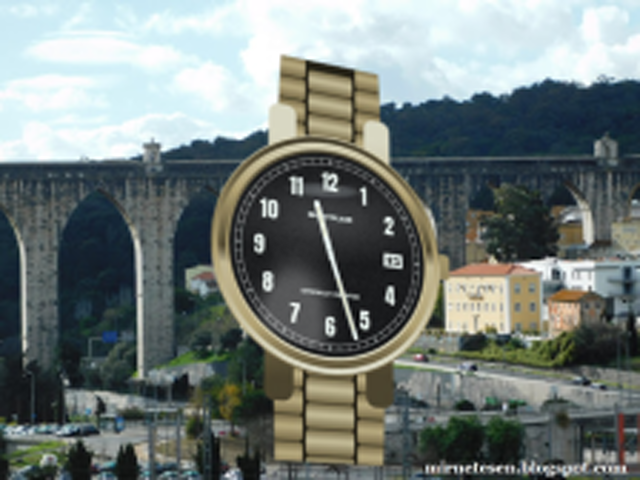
11:27
